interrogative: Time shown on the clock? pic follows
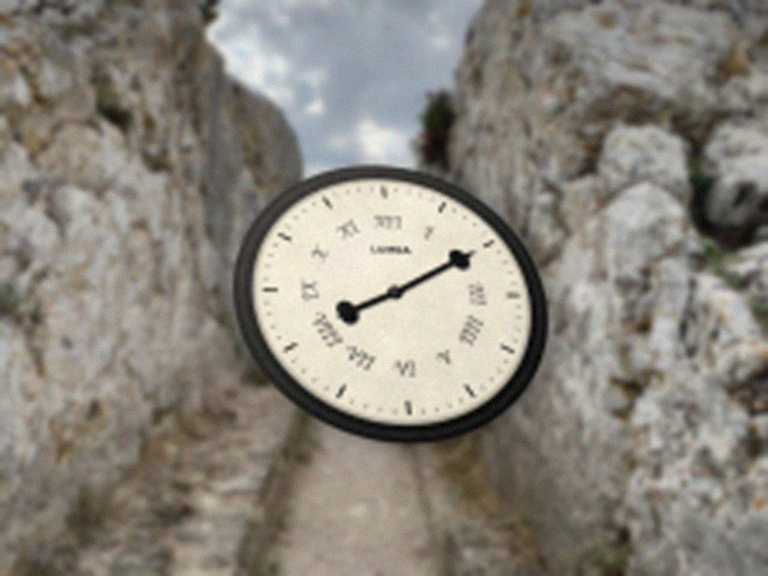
8:10
